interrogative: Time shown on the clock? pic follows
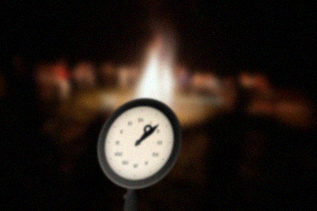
1:08
